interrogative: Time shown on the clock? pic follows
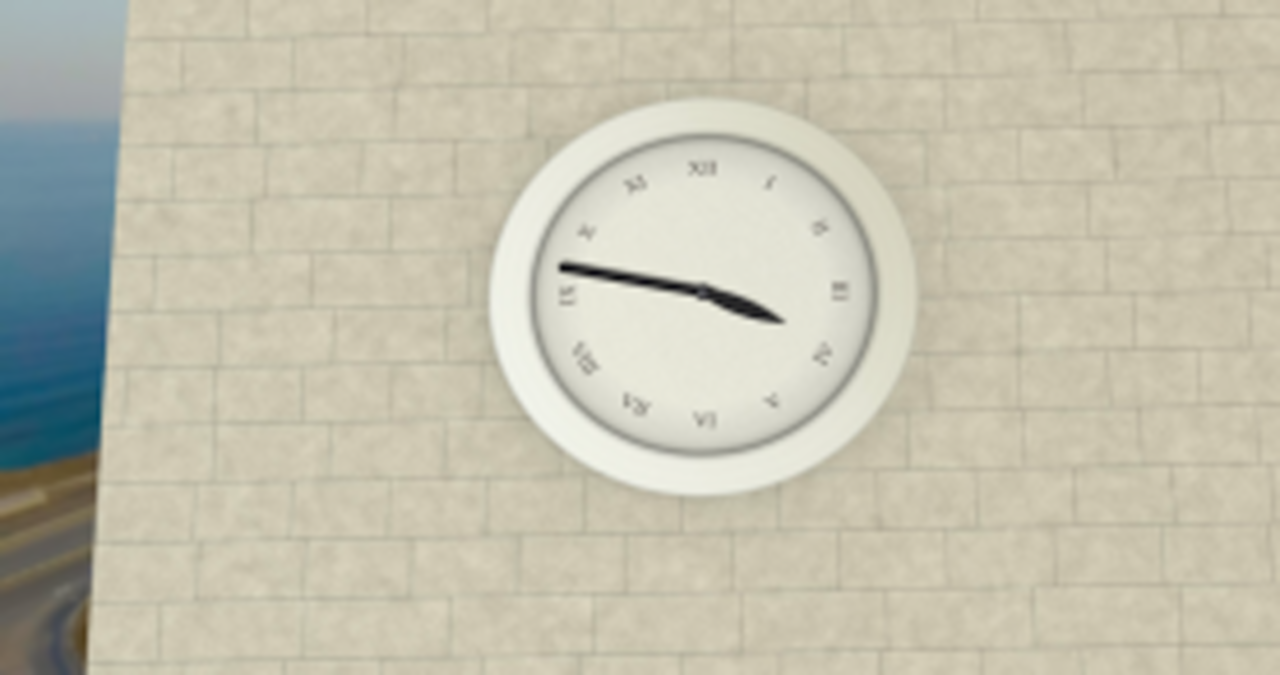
3:47
